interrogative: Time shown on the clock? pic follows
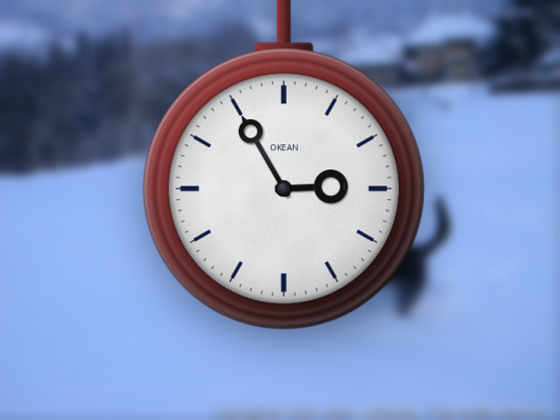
2:55
